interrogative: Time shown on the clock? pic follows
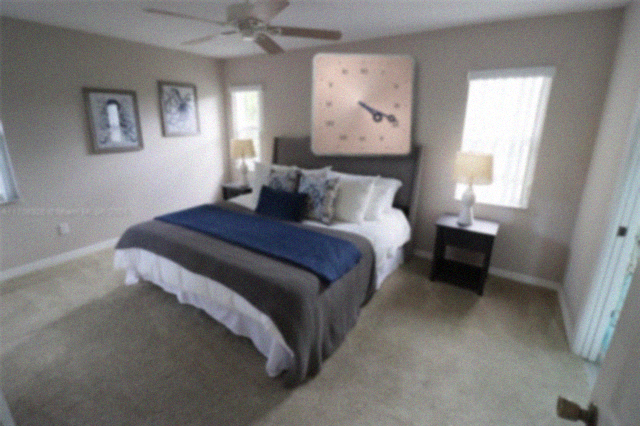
4:19
